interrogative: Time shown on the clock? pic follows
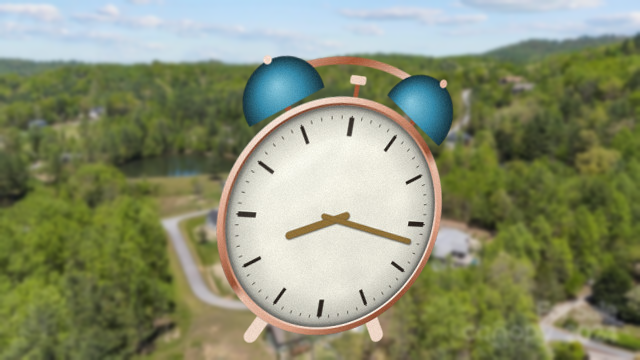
8:17
